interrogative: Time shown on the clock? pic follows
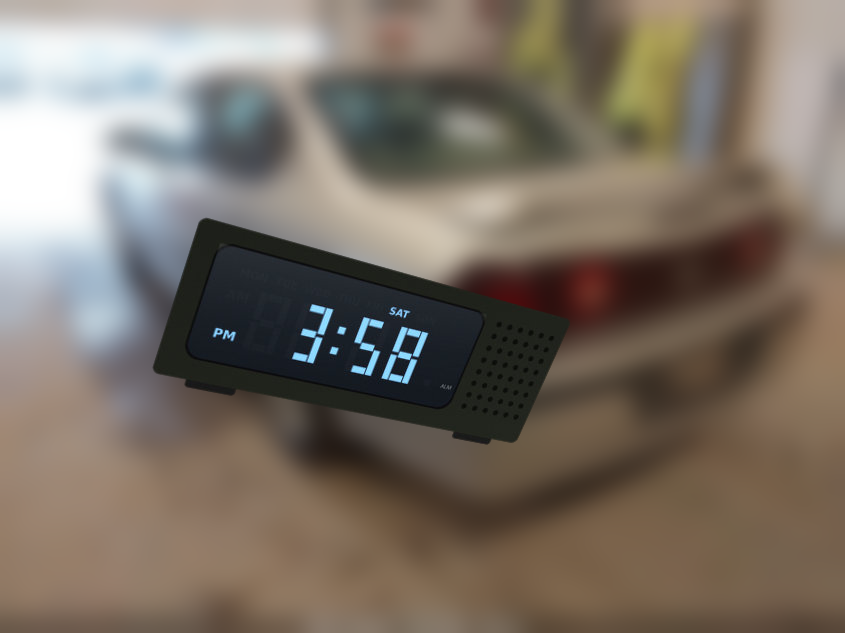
3:58
